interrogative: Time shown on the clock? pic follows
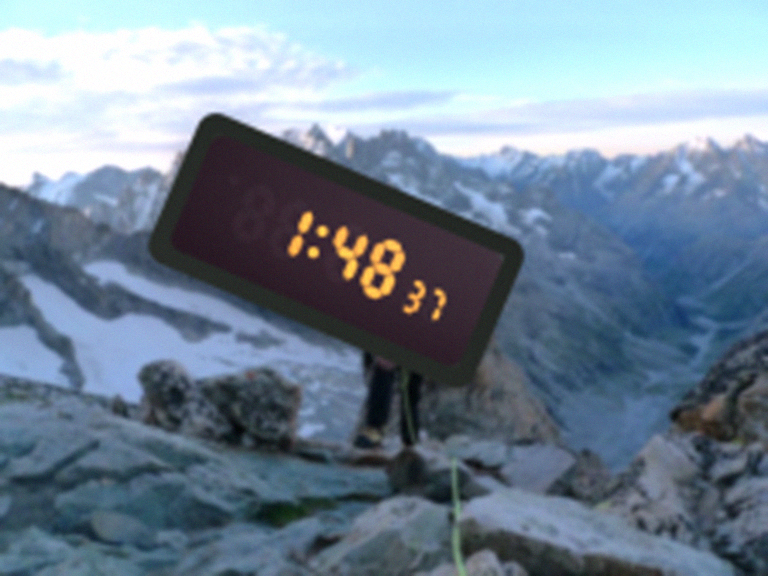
1:48:37
